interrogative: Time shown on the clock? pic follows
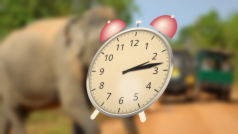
2:13
